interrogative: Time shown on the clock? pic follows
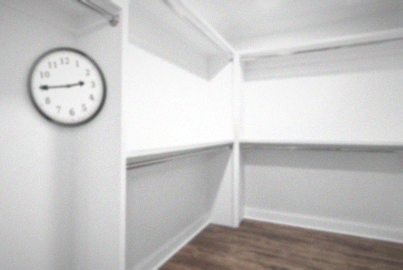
2:45
